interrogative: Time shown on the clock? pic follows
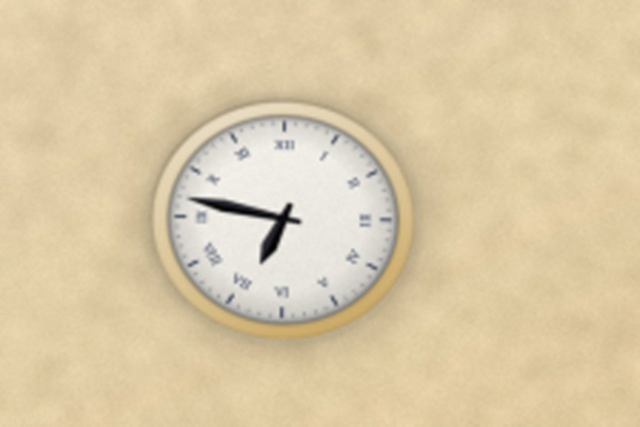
6:47
